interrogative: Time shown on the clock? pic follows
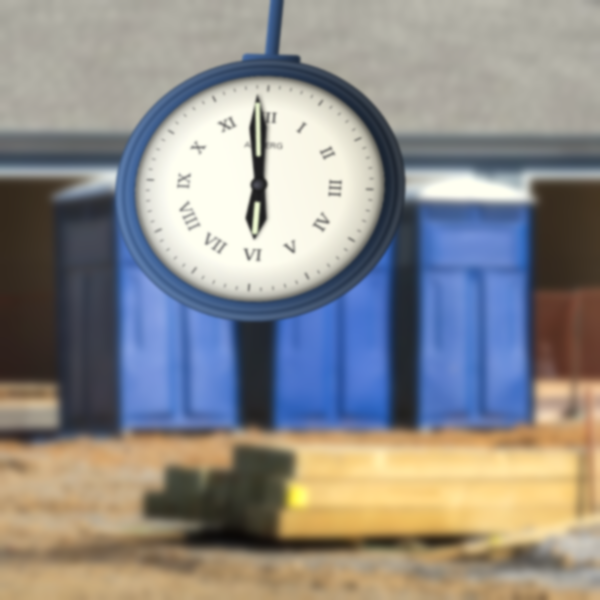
5:59
